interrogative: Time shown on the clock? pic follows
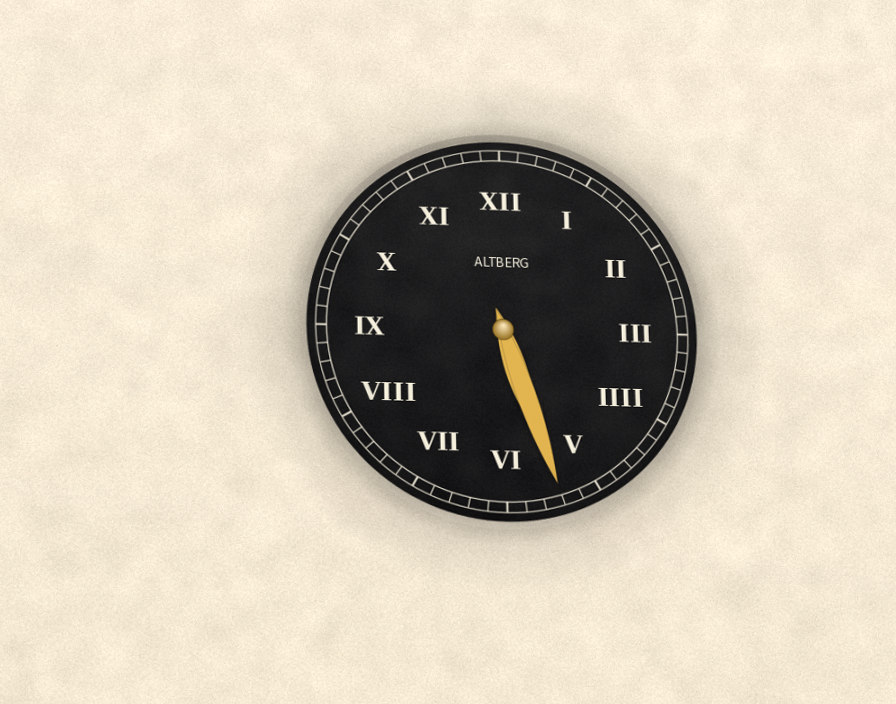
5:27
